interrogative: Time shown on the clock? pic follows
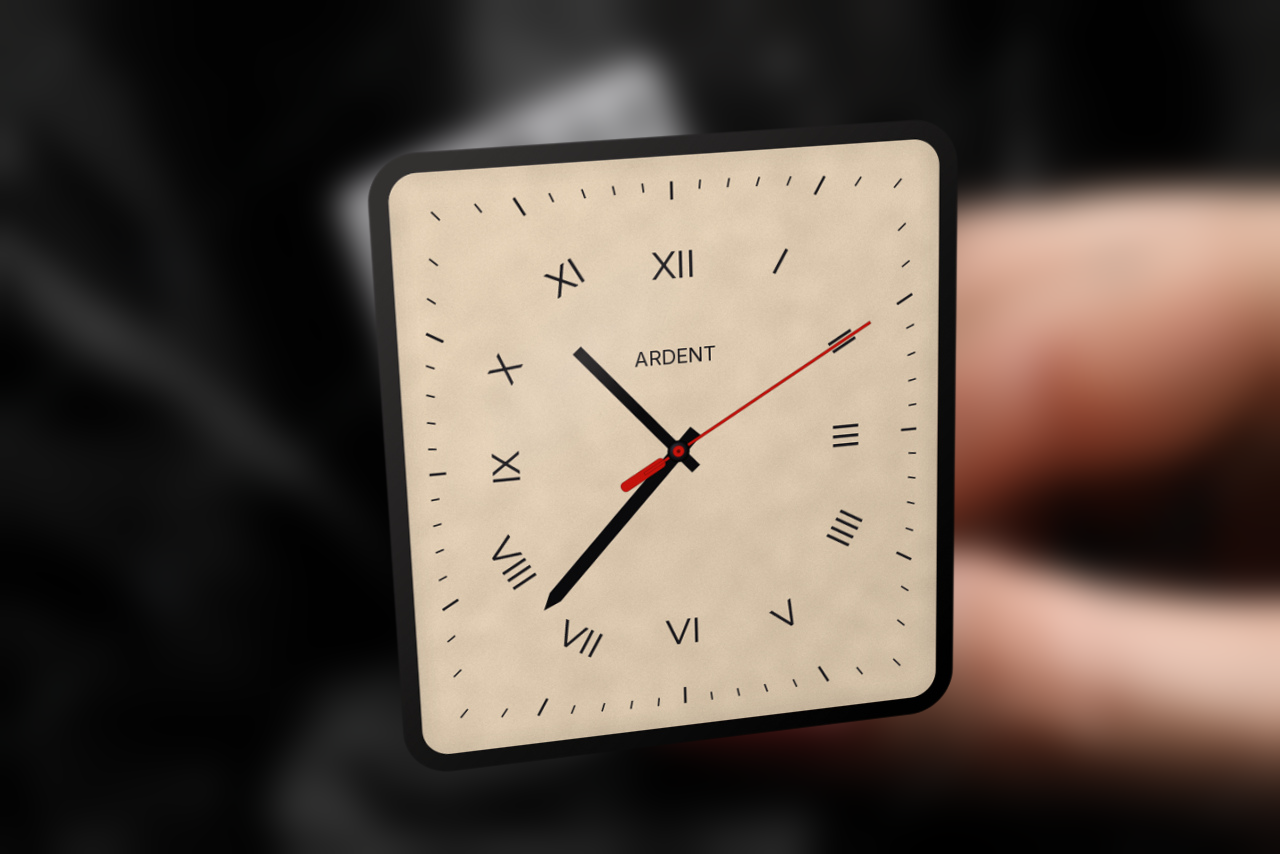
10:37:10
